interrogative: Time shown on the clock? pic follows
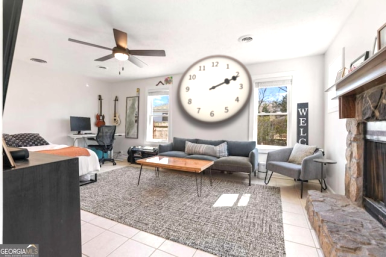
2:11
